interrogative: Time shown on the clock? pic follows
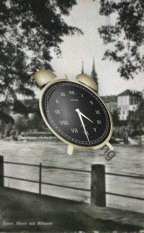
4:30
